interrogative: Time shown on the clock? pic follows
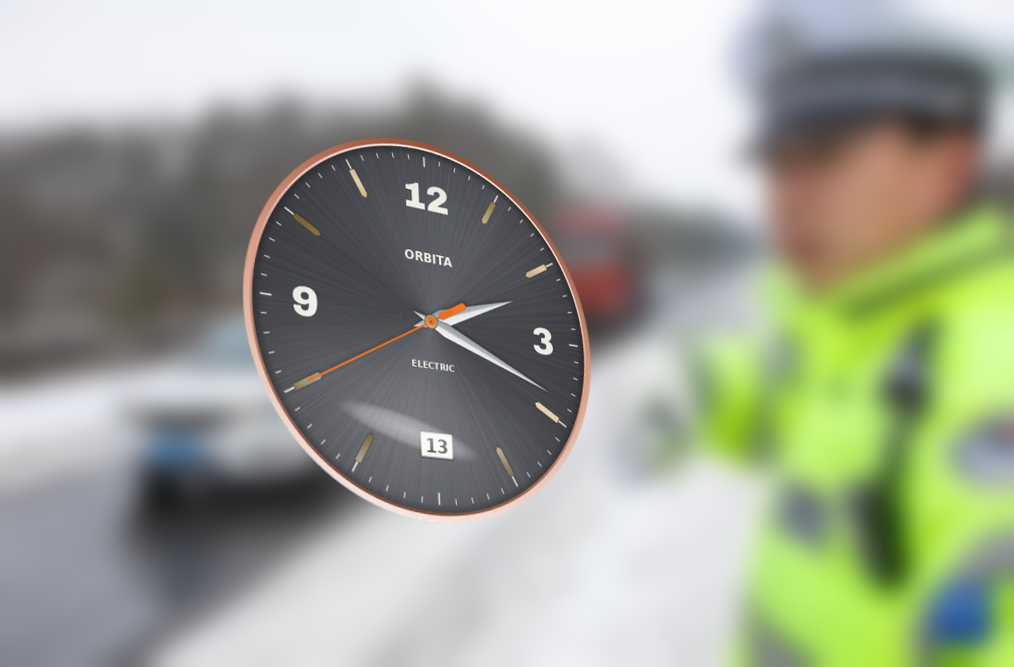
2:18:40
